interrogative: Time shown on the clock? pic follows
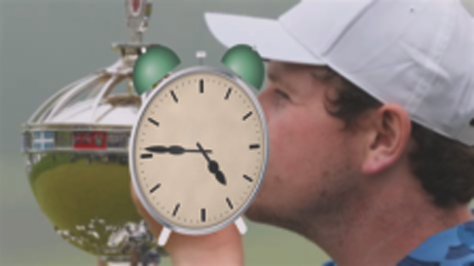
4:46
